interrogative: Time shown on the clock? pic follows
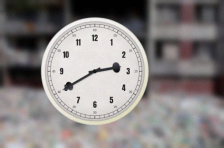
2:40
